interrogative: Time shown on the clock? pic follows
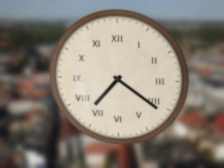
7:21
